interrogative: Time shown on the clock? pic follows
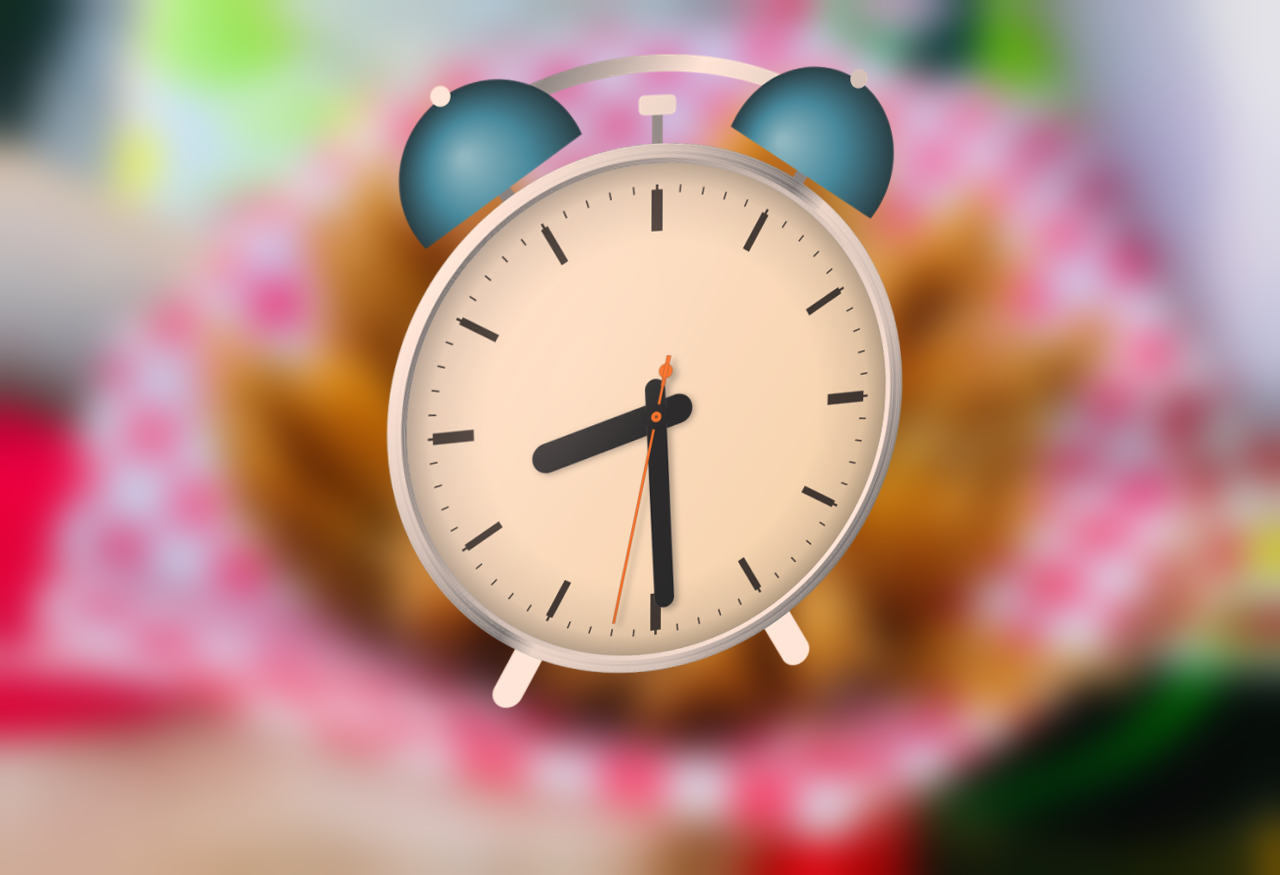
8:29:32
